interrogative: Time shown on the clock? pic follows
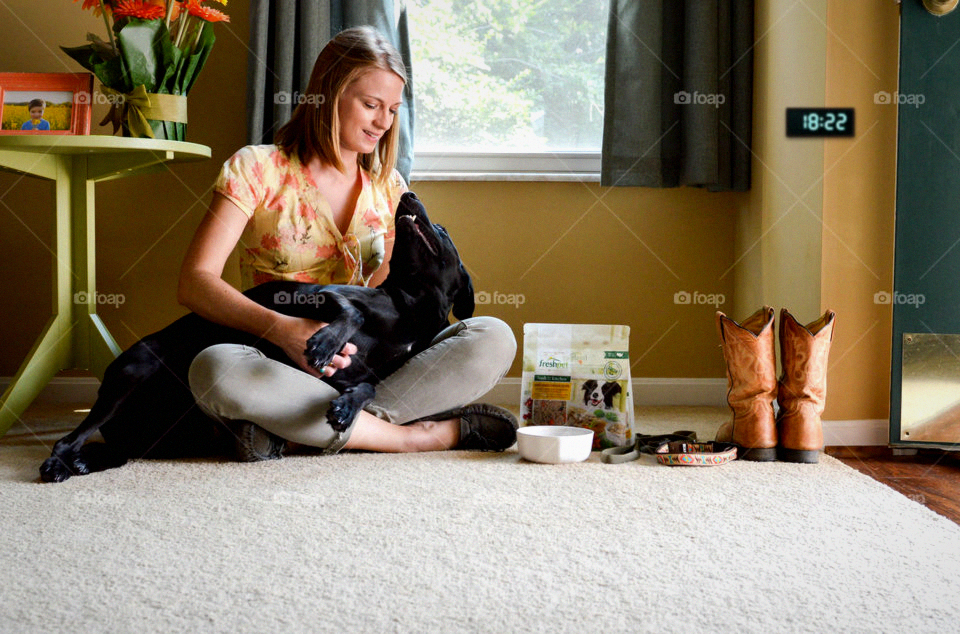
18:22
